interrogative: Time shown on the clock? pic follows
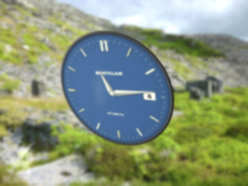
11:14
